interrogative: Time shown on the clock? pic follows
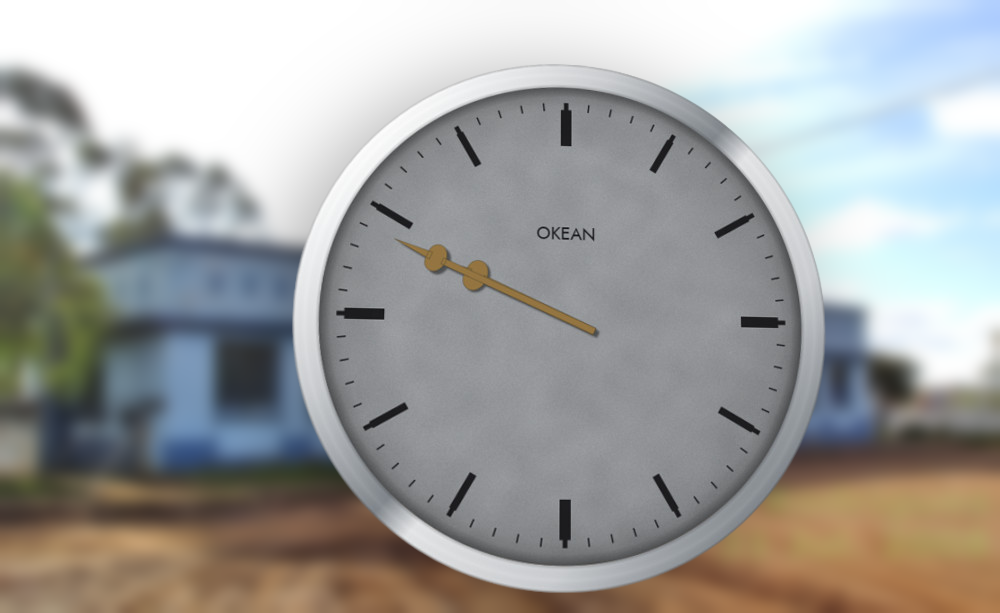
9:49
